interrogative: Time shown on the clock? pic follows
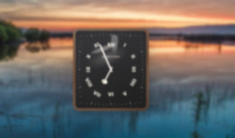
6:56
